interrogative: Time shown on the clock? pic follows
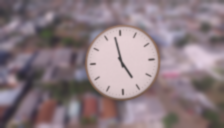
4:58
